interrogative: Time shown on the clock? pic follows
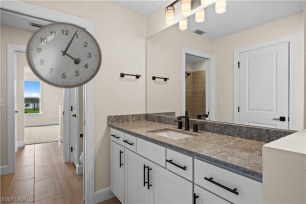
4:04
